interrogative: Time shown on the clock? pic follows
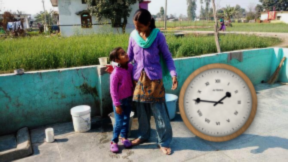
1:46
